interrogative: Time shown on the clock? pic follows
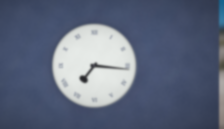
7:16
